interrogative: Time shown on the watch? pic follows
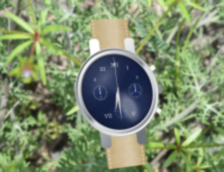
6:30
